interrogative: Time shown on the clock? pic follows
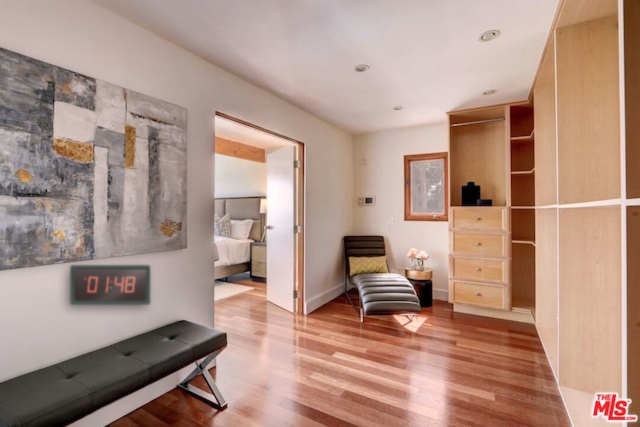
1:48
